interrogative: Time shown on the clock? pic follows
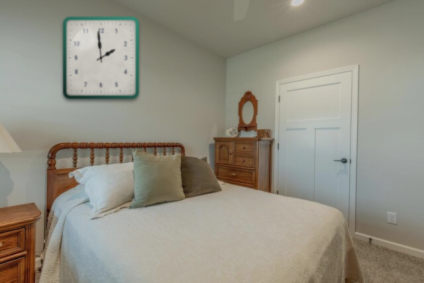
1:59
